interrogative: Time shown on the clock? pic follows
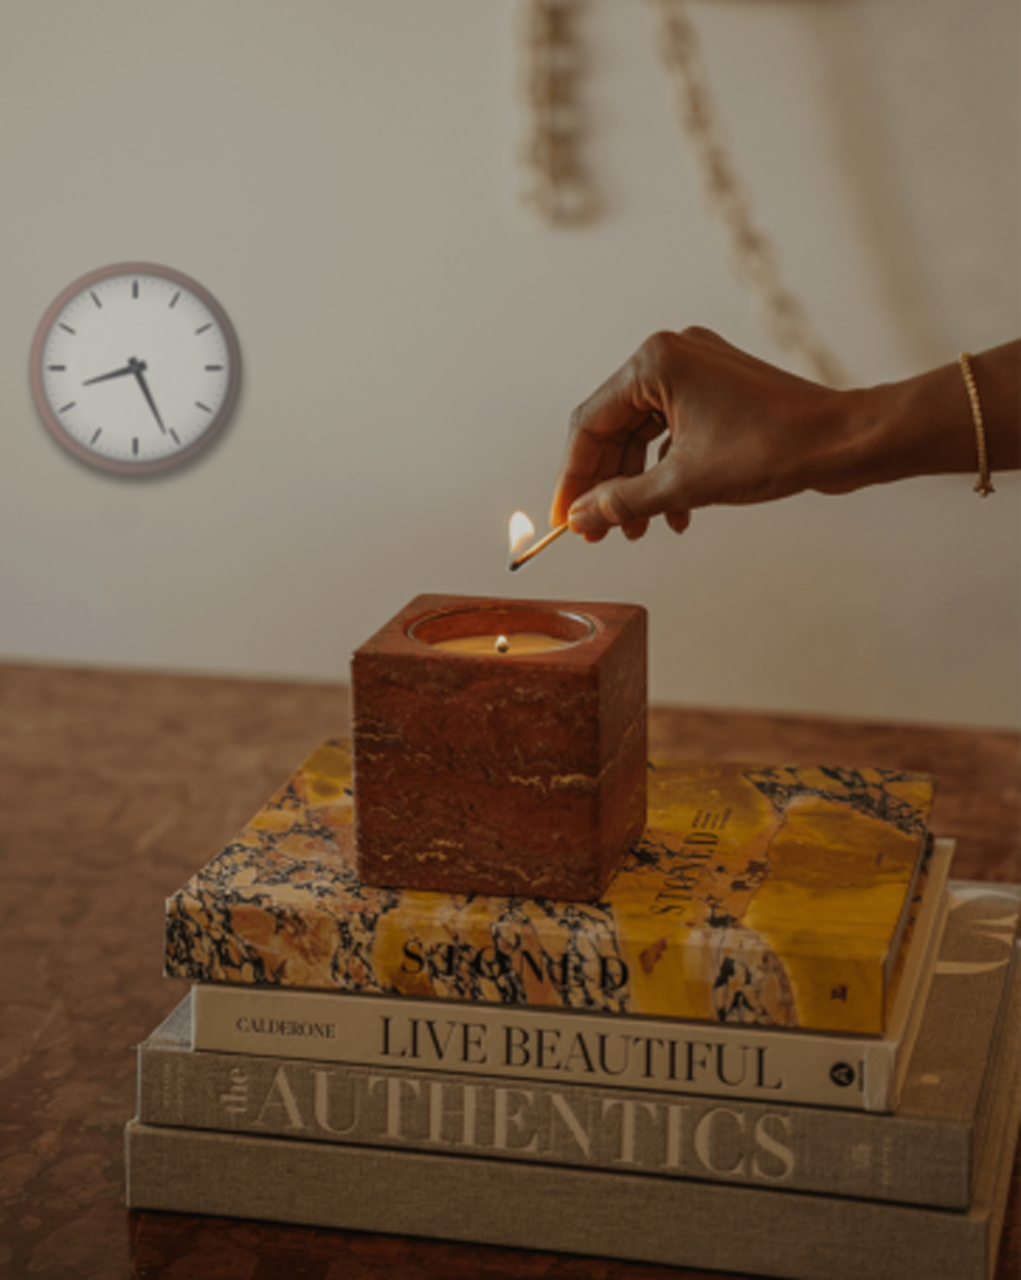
8:26
